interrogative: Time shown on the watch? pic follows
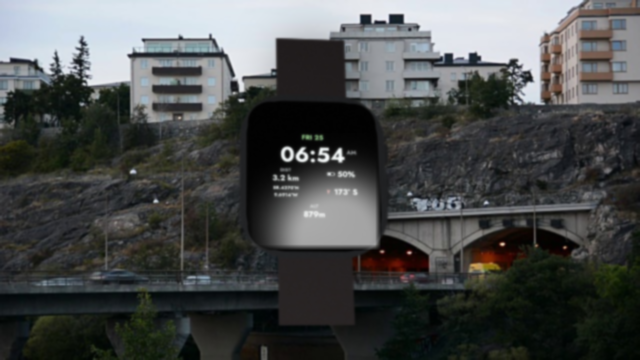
6:54
